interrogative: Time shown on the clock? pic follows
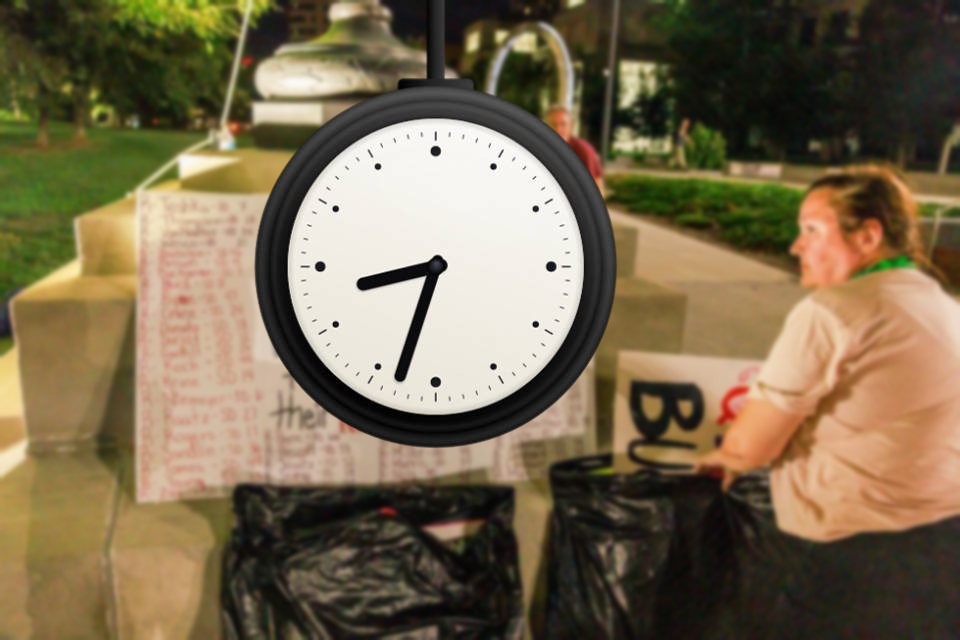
8:33
